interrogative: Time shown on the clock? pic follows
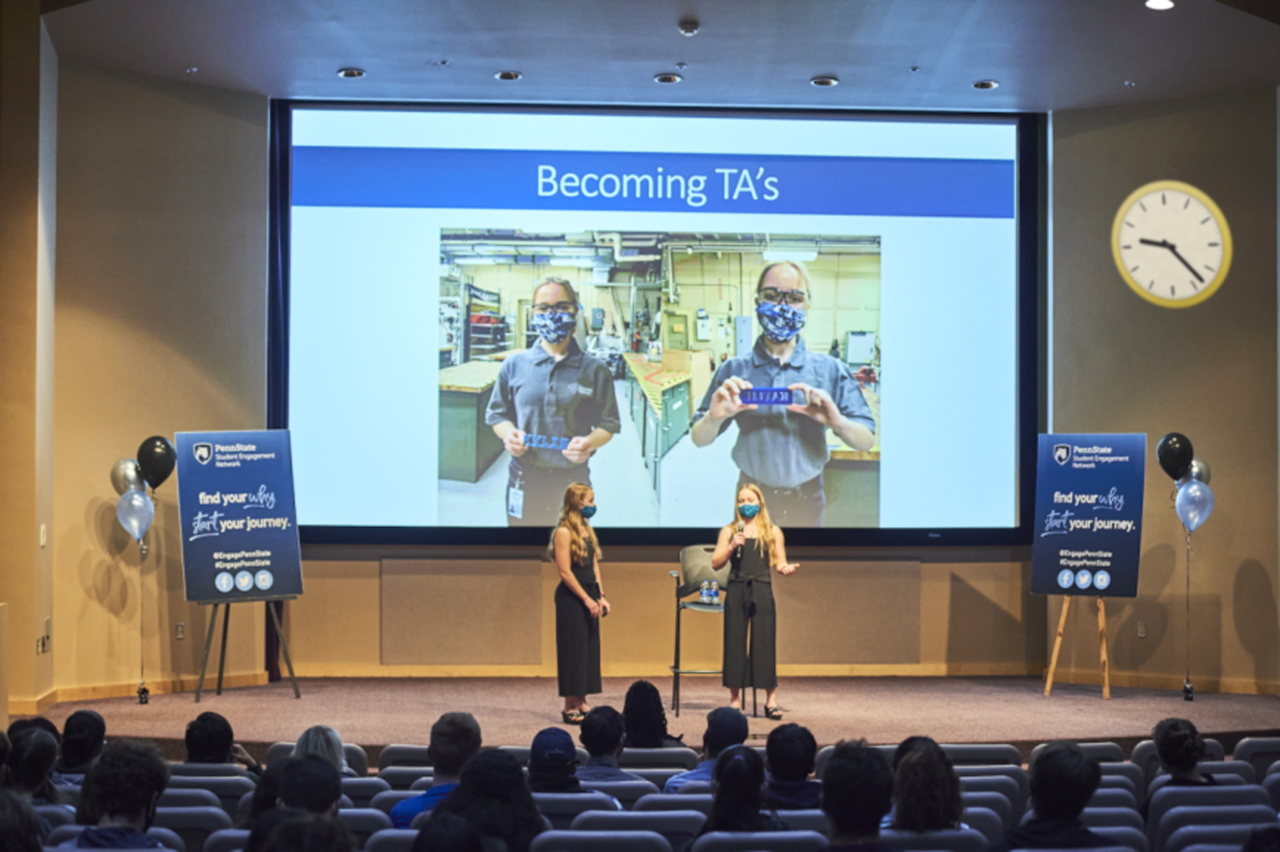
9:23
